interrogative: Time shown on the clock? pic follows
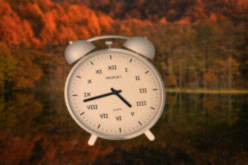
4:43
